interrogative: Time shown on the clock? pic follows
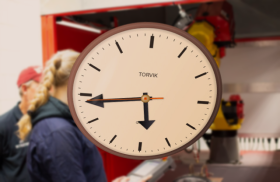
5:43:44
